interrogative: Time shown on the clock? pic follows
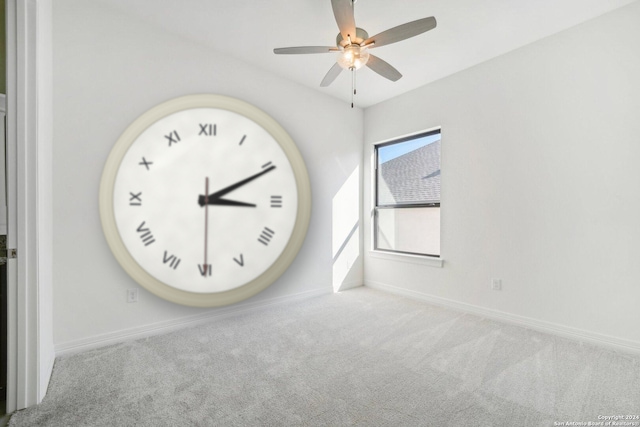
3:10:30
